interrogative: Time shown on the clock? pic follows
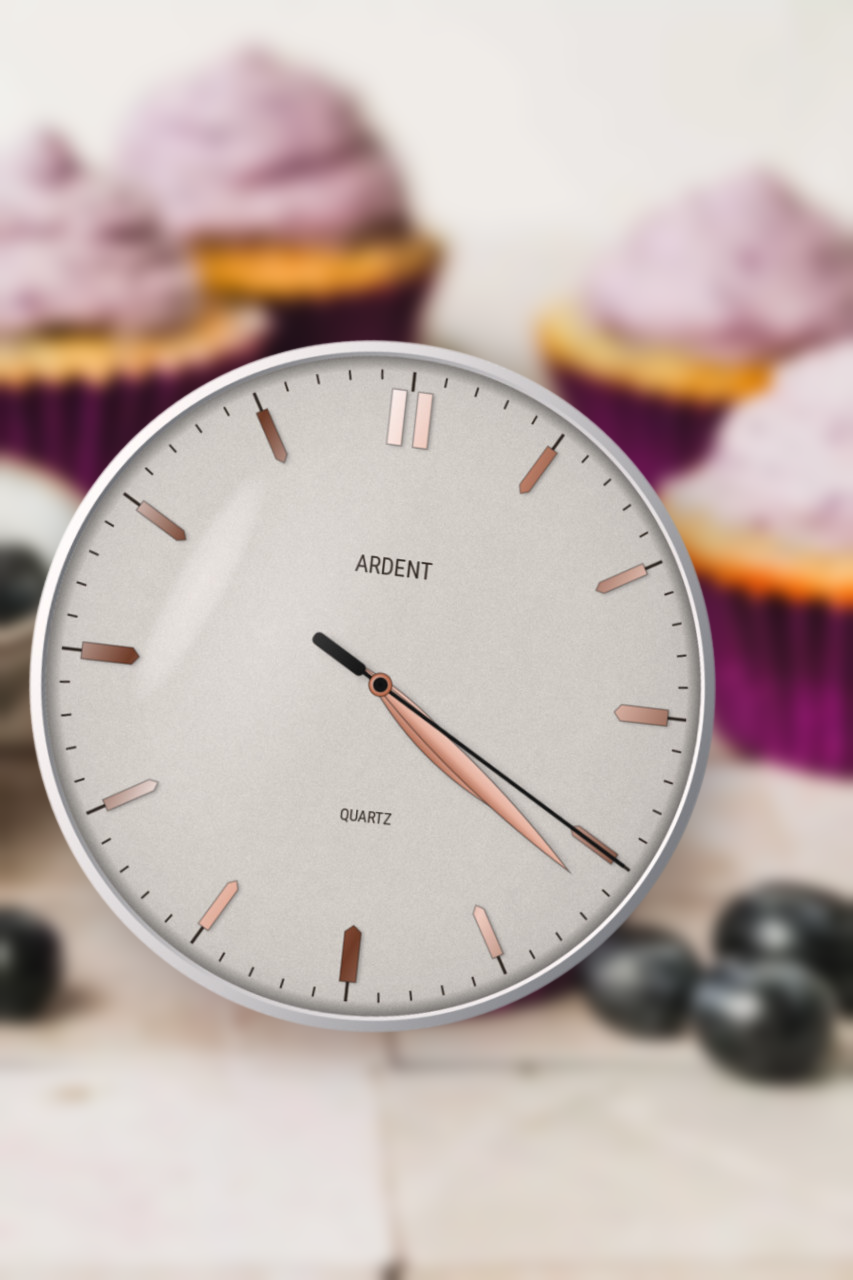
4:21:20
